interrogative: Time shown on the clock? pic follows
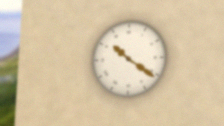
10:21
